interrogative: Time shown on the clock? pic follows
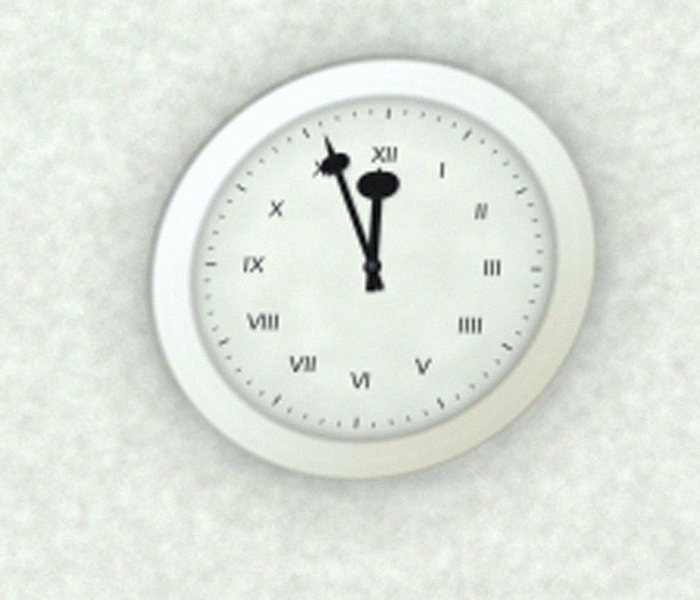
11:56
